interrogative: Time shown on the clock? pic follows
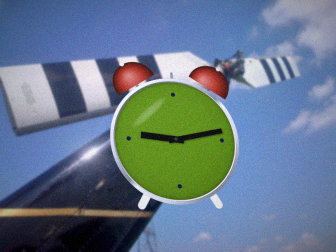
9:13
